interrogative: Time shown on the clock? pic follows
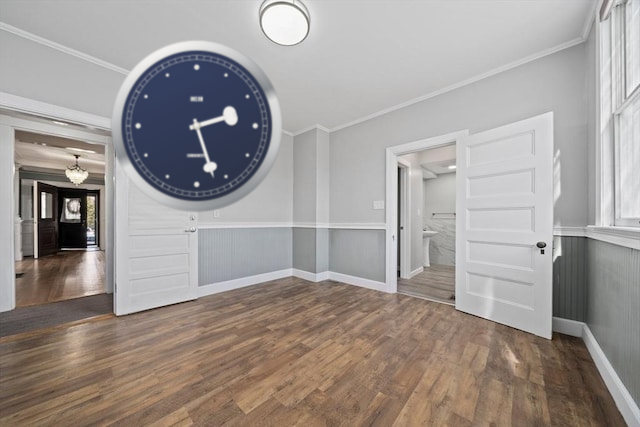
2:27
